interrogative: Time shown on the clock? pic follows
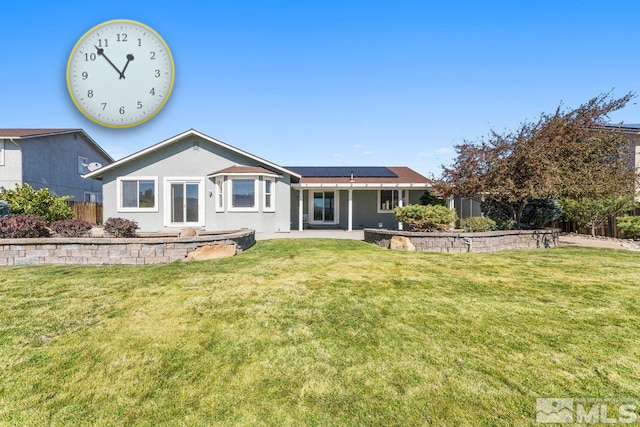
12:53
